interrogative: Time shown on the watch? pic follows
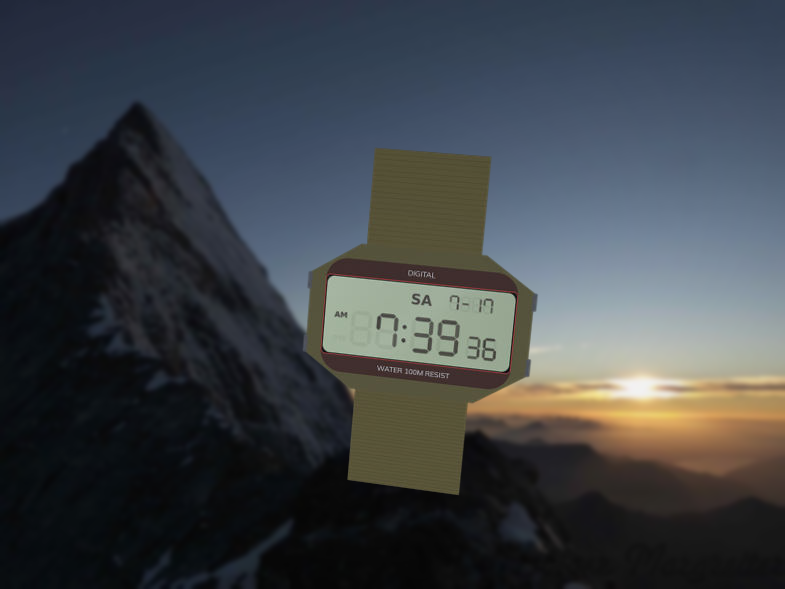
7:39:36
